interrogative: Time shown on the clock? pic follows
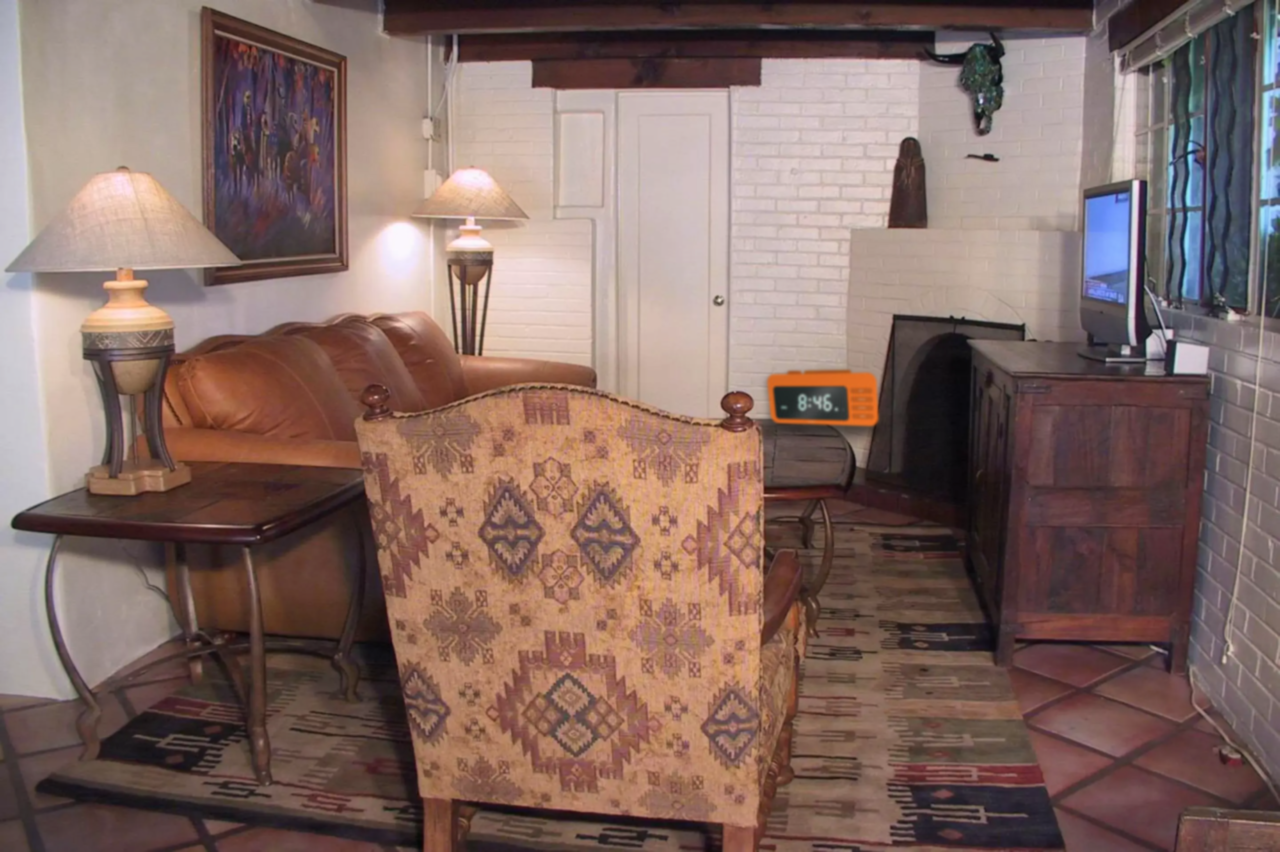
8:46
